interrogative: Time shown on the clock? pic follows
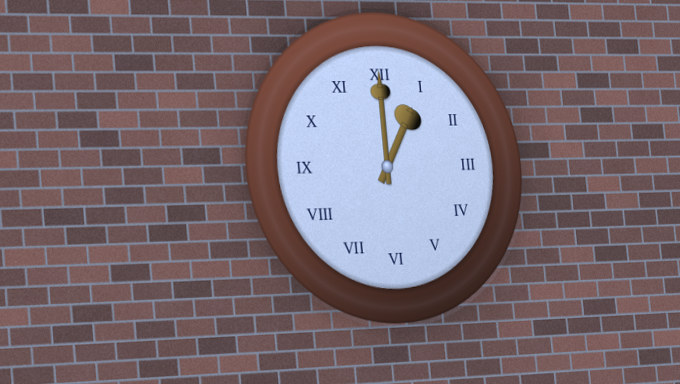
1:00
